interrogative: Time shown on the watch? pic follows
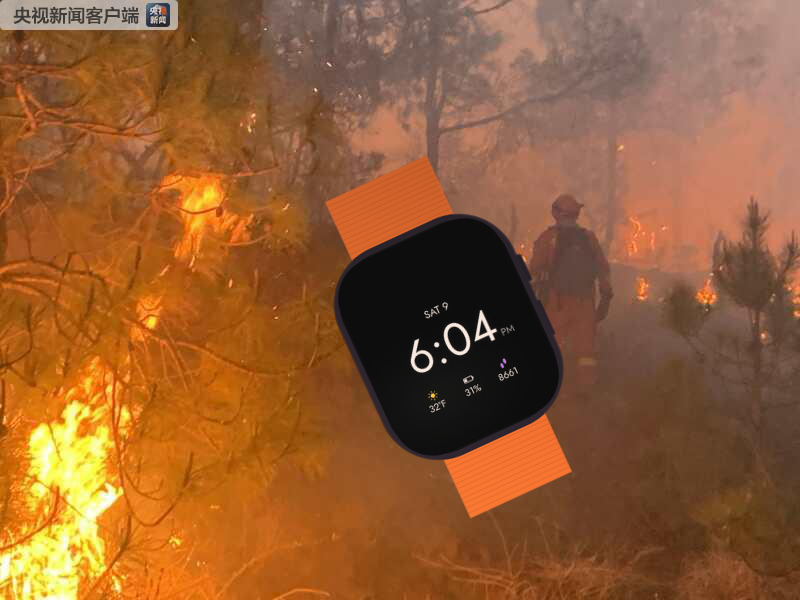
6:04
